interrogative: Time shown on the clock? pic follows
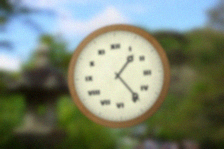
1:24
